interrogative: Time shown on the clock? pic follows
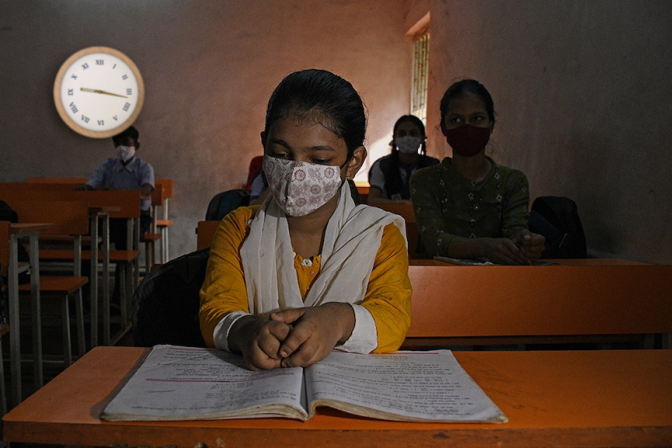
9:17
